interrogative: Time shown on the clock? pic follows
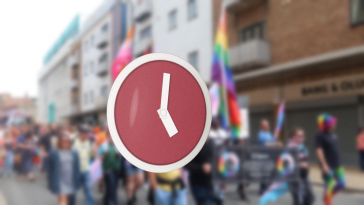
5:01
